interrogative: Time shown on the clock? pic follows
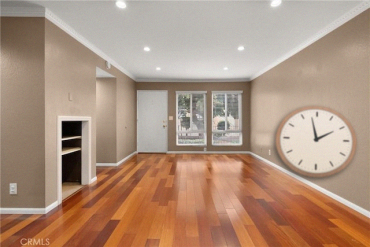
1:58
